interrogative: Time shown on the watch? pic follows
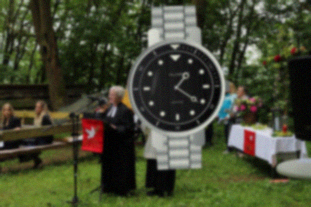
1:21
